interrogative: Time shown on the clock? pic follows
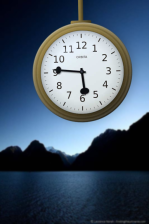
5:46
